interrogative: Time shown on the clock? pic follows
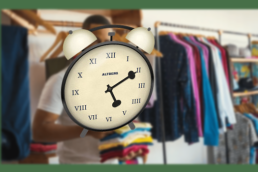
5:10
